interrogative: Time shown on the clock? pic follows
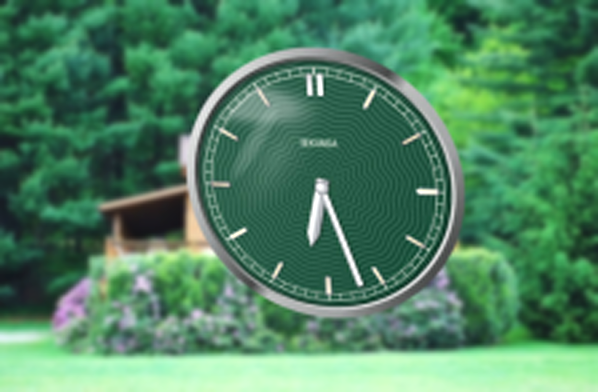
6:27
